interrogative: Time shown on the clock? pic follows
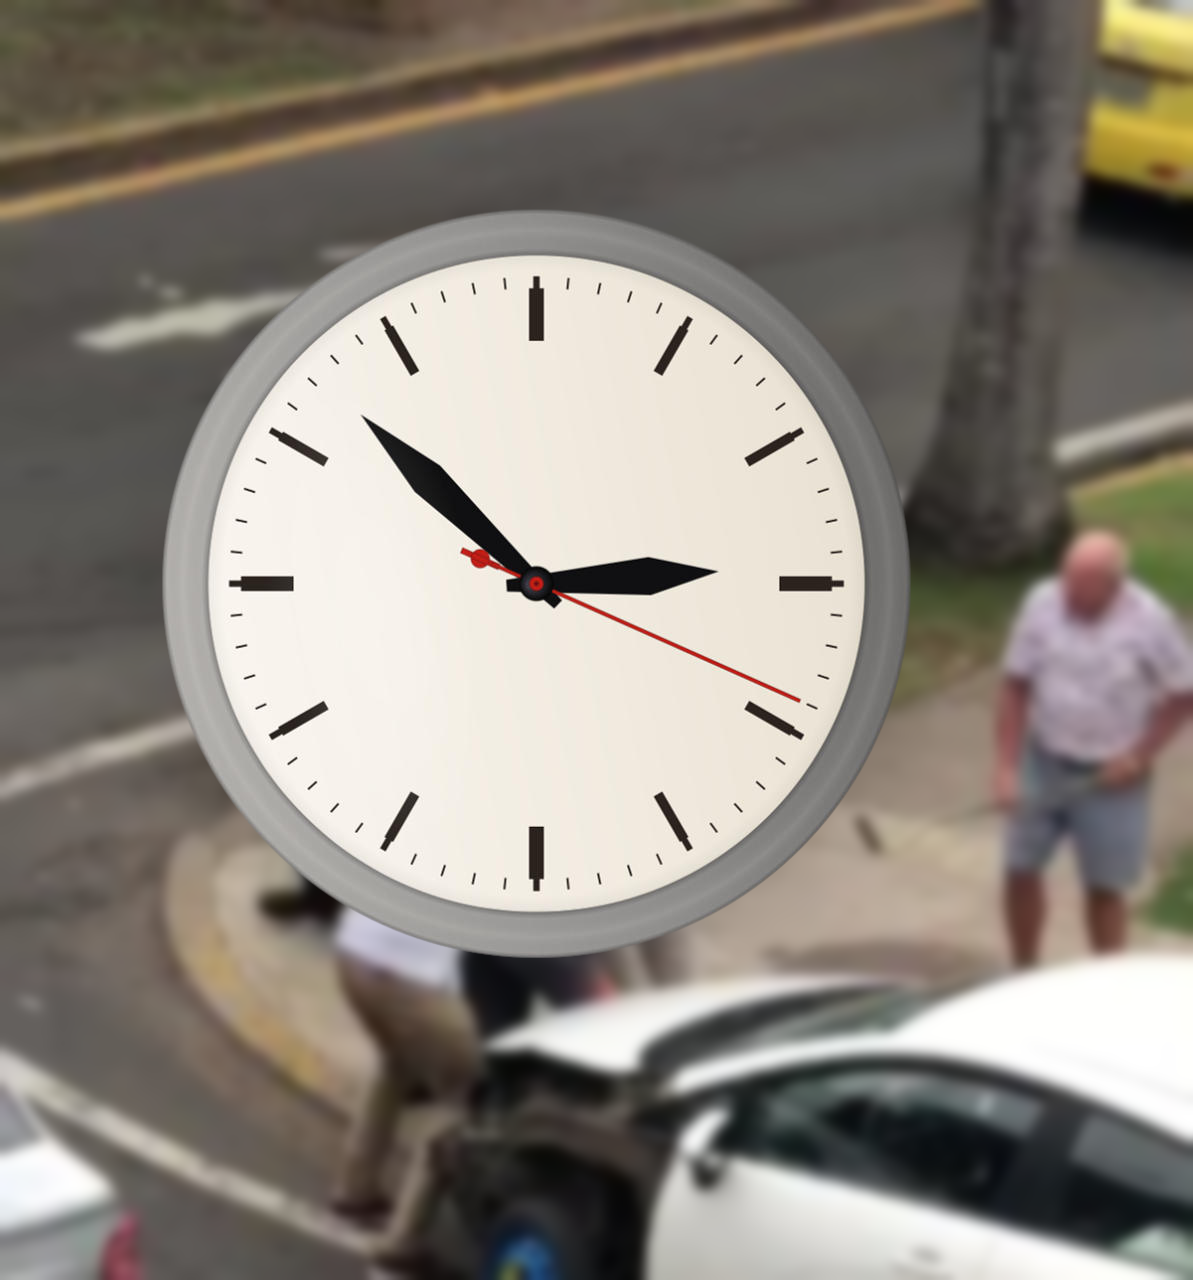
2:52:19
